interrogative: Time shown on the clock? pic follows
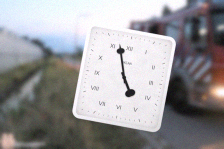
4:57
